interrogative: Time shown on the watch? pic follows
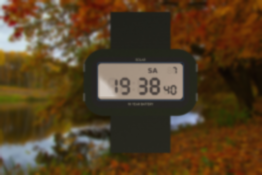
19:38
